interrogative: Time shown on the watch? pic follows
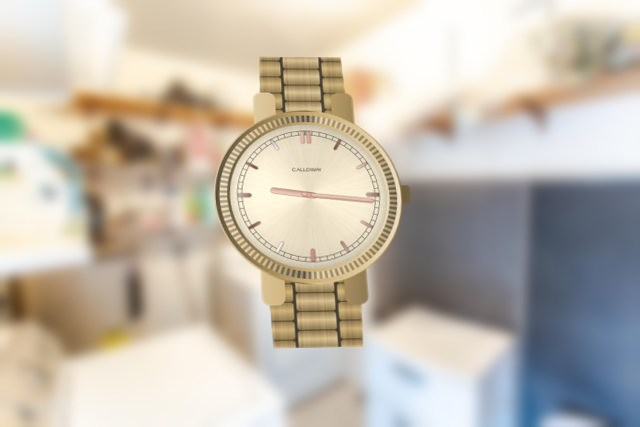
9:16
